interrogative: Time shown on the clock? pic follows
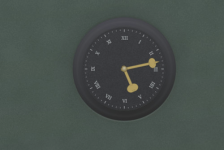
5:13
